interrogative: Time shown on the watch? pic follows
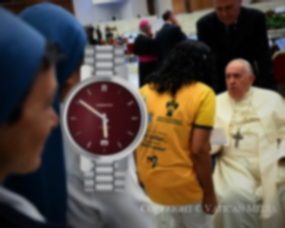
5:51
